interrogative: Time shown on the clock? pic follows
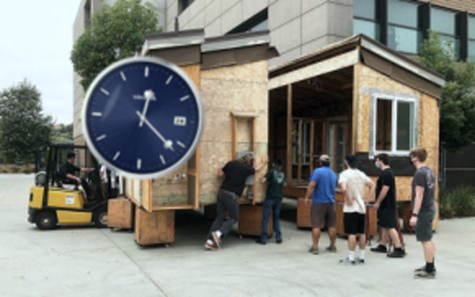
12:22
